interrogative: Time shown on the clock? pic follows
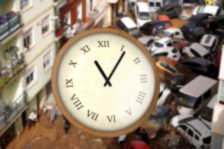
11:06
